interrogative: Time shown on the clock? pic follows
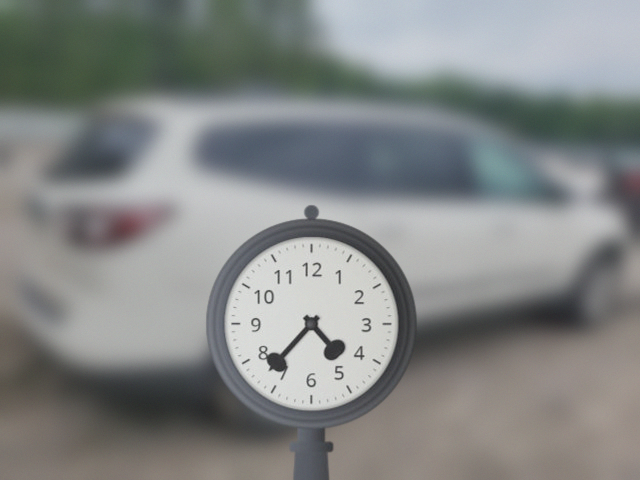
4:37
